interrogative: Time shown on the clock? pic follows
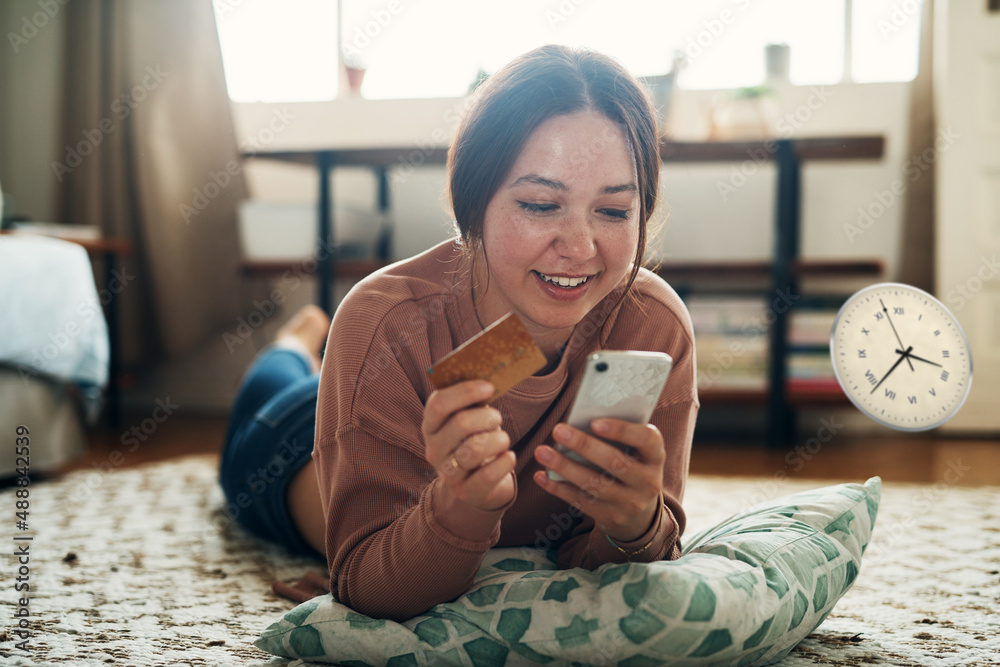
3:37:57
